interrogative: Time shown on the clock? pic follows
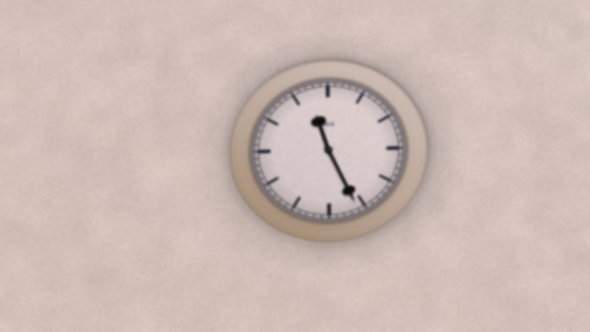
11:26
